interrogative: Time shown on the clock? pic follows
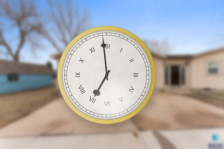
6:59
